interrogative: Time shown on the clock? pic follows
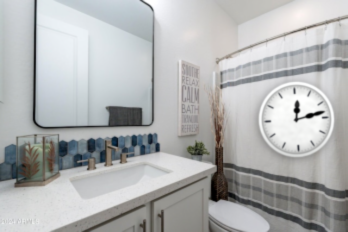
12:13
